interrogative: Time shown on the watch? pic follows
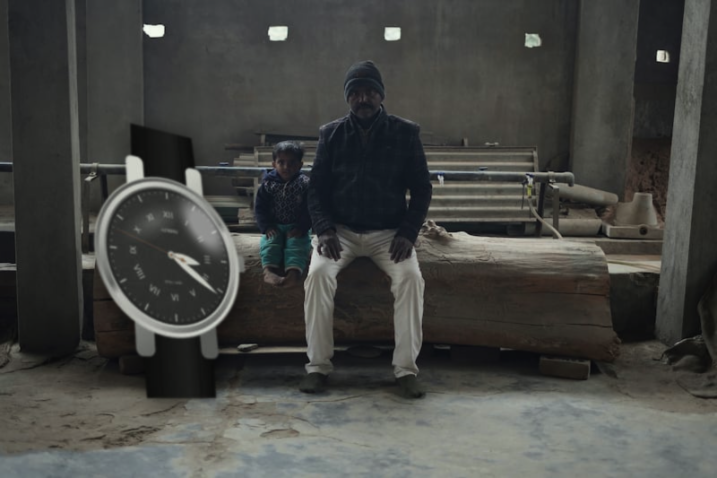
3:20:48
